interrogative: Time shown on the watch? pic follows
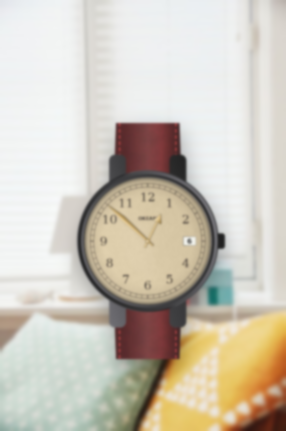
12:52
